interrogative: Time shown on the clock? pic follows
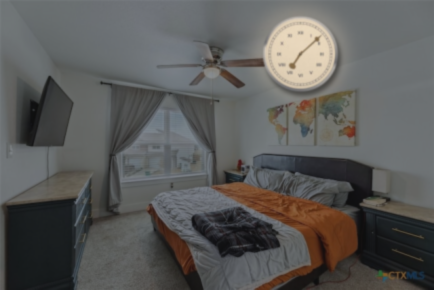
7:08
